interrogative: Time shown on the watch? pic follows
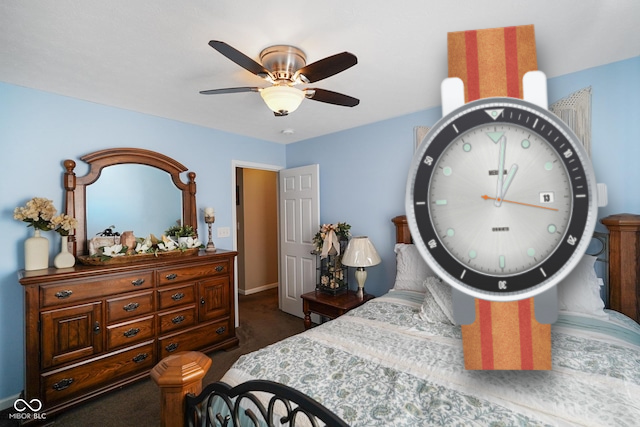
1:01:17
